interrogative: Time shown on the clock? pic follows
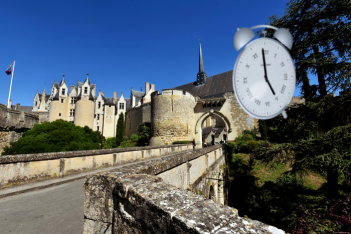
4:59
